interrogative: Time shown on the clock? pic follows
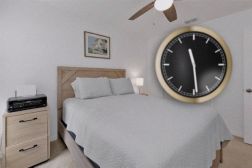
11:29
